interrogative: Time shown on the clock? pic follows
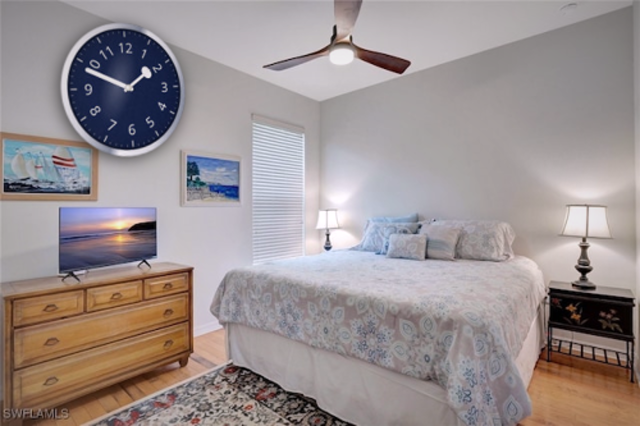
1:49
